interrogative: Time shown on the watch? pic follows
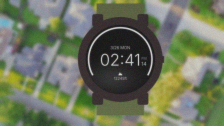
2:41
